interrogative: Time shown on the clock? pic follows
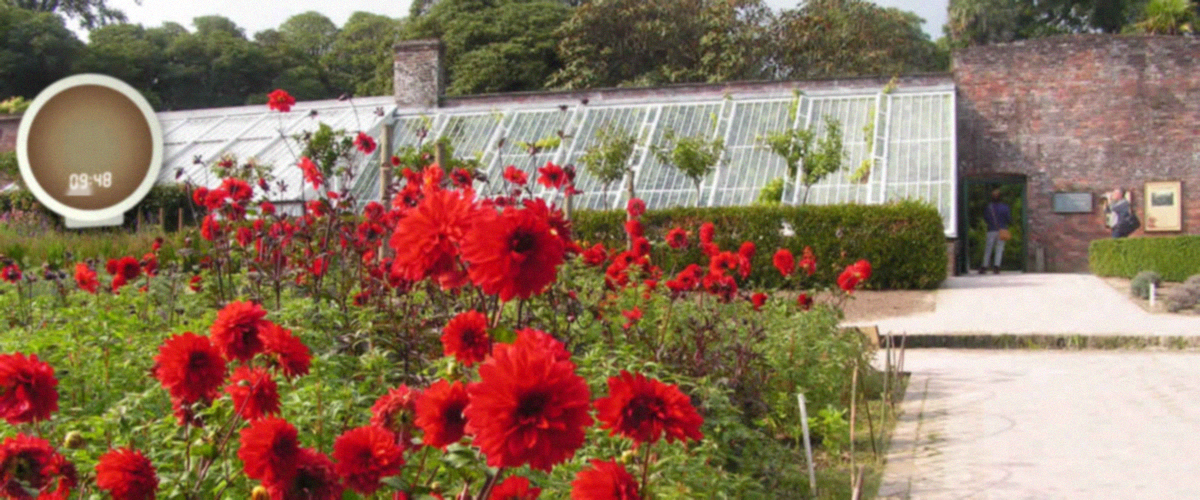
9:48
